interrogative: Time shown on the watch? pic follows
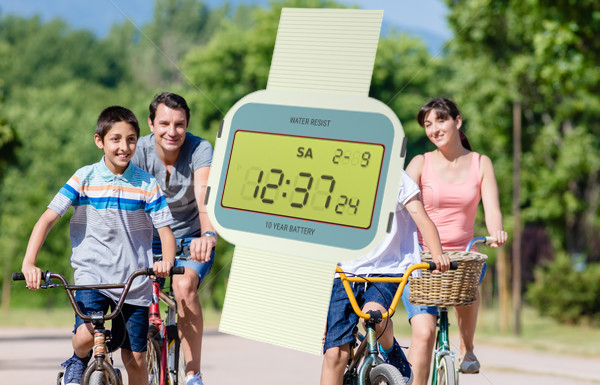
12:37:24
